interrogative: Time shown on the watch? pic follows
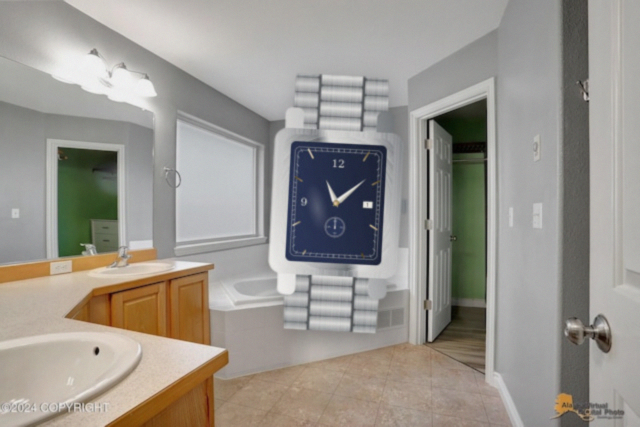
11:08
